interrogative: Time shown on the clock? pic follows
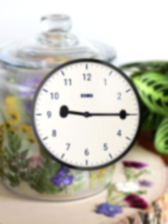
9:15
